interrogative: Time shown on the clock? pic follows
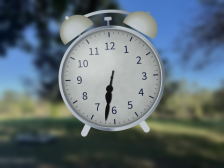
6:32
